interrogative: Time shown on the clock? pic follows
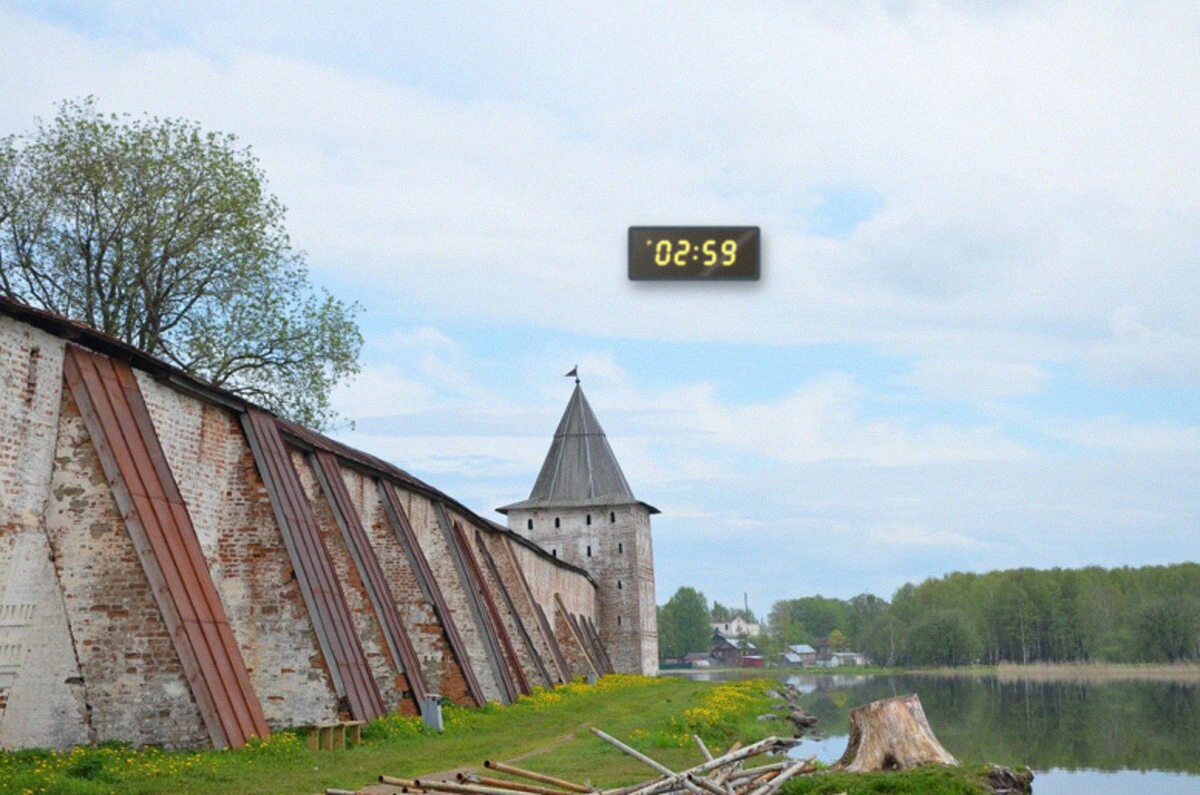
2:59
